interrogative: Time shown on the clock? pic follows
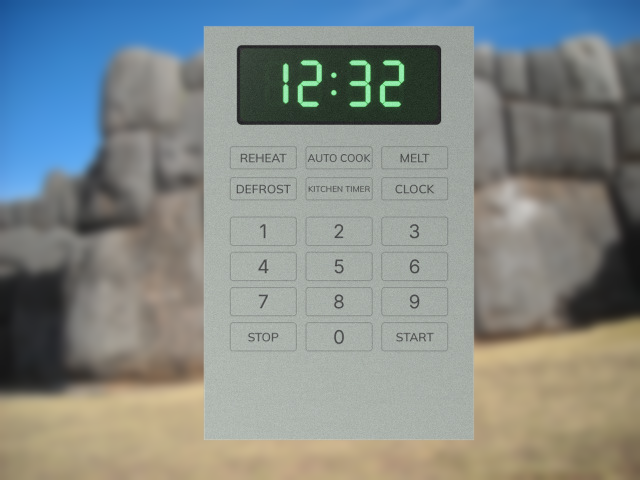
12:32
